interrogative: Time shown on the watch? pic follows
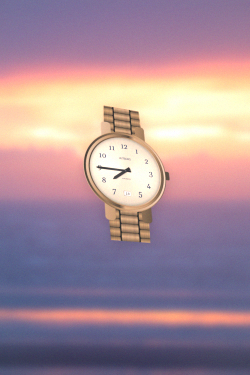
7:45
